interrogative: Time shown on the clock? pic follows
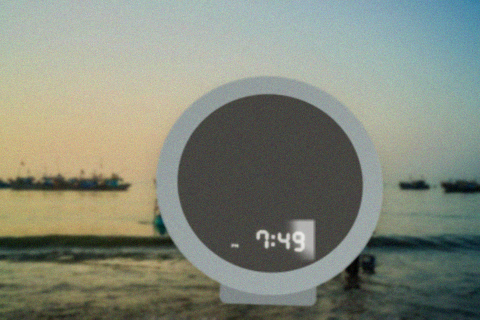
7:49
